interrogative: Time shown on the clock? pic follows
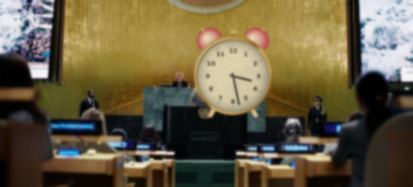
3:28
